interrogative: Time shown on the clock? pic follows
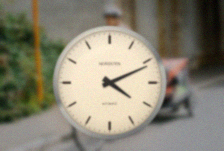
4:11
